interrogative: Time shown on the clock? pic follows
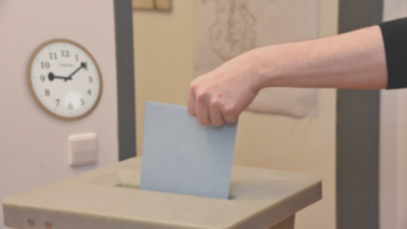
9:09
